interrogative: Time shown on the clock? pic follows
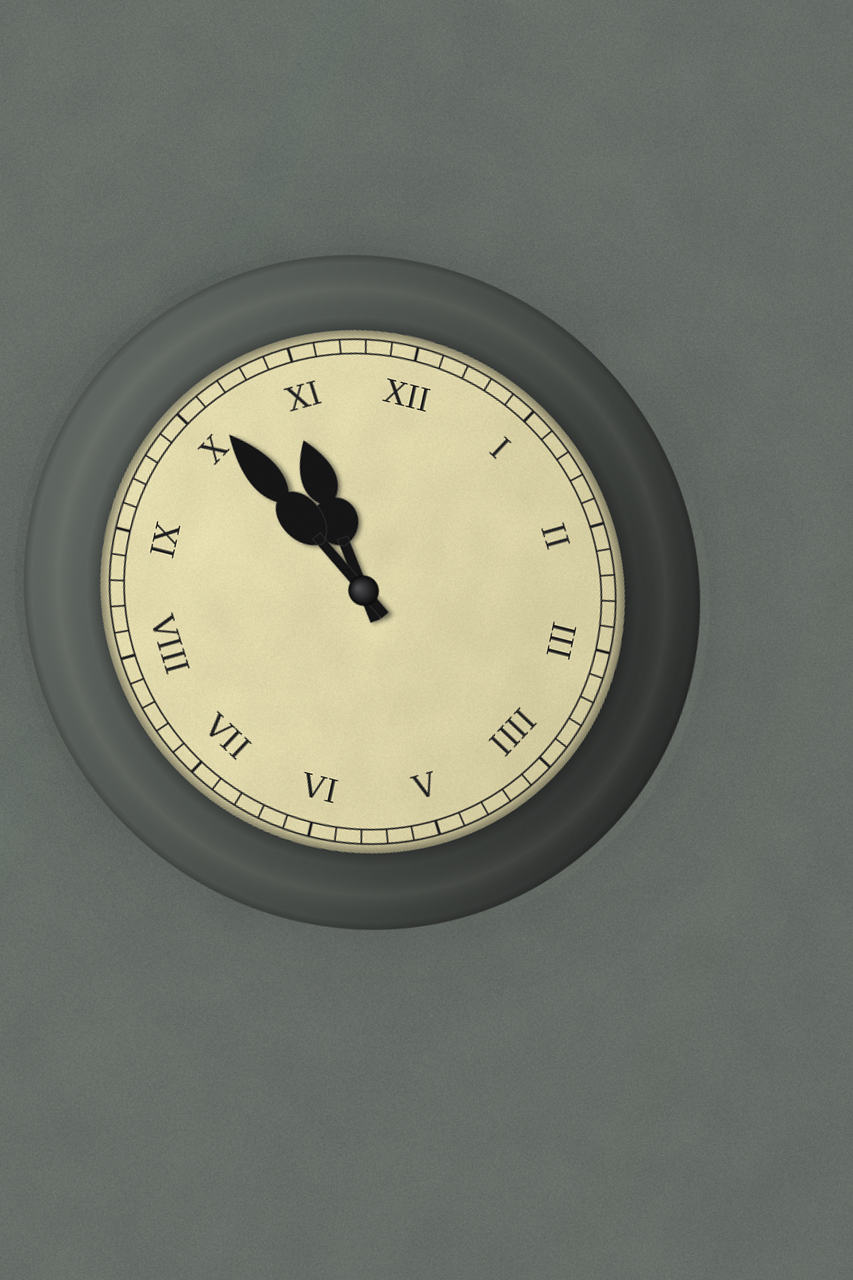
10:51
